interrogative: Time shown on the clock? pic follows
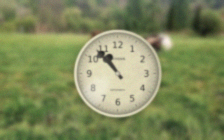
10:53
